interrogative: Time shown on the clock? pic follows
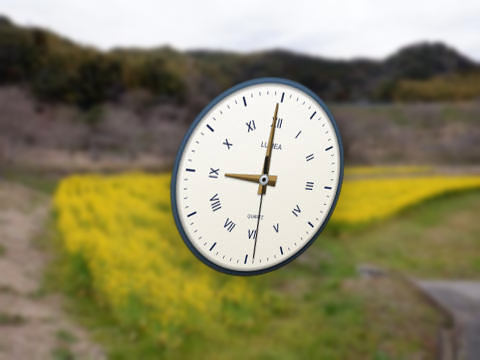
8:59:29
